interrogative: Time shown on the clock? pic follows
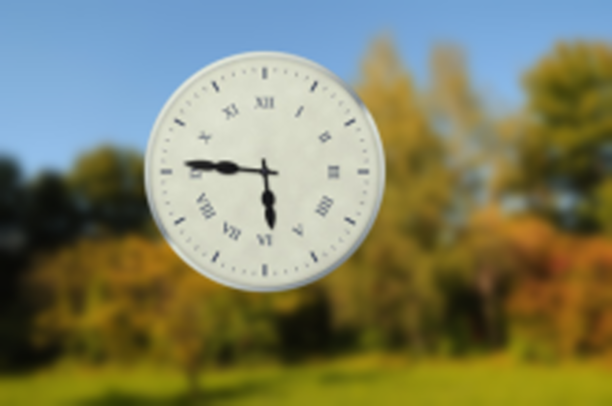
5:46
